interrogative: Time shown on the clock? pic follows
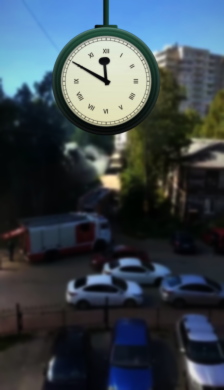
11:50
